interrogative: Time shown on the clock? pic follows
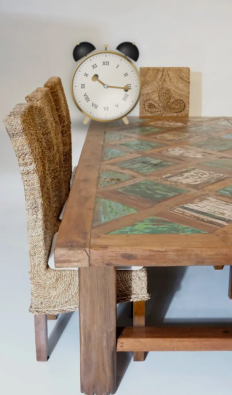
10:16
